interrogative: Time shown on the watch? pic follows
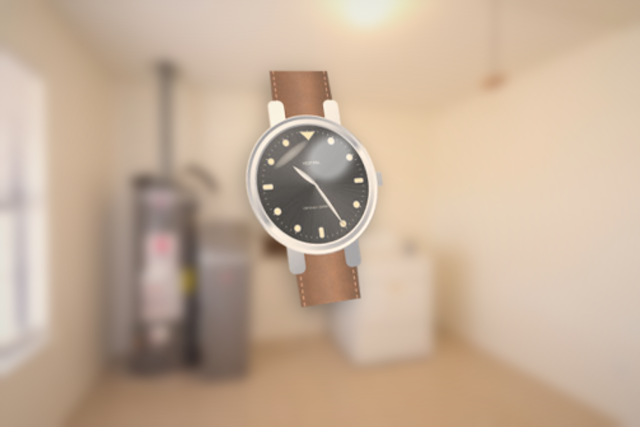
10:25
